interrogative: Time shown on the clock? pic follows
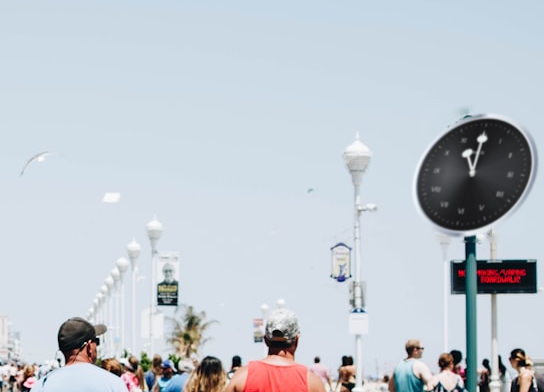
11:00
